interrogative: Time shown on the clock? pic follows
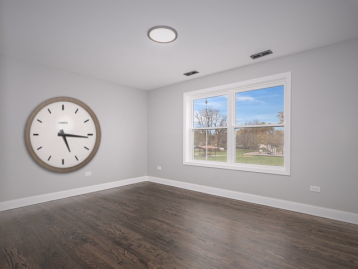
5:16
